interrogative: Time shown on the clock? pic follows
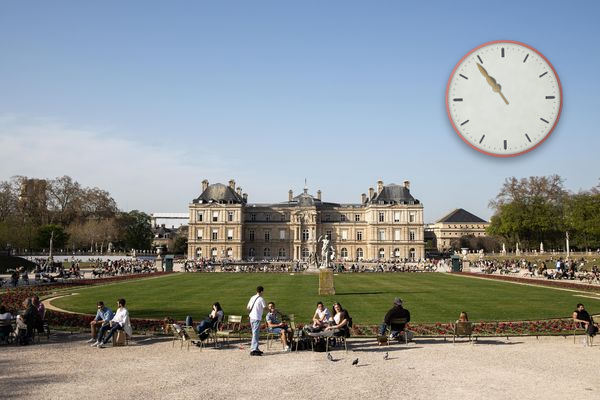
10:54
